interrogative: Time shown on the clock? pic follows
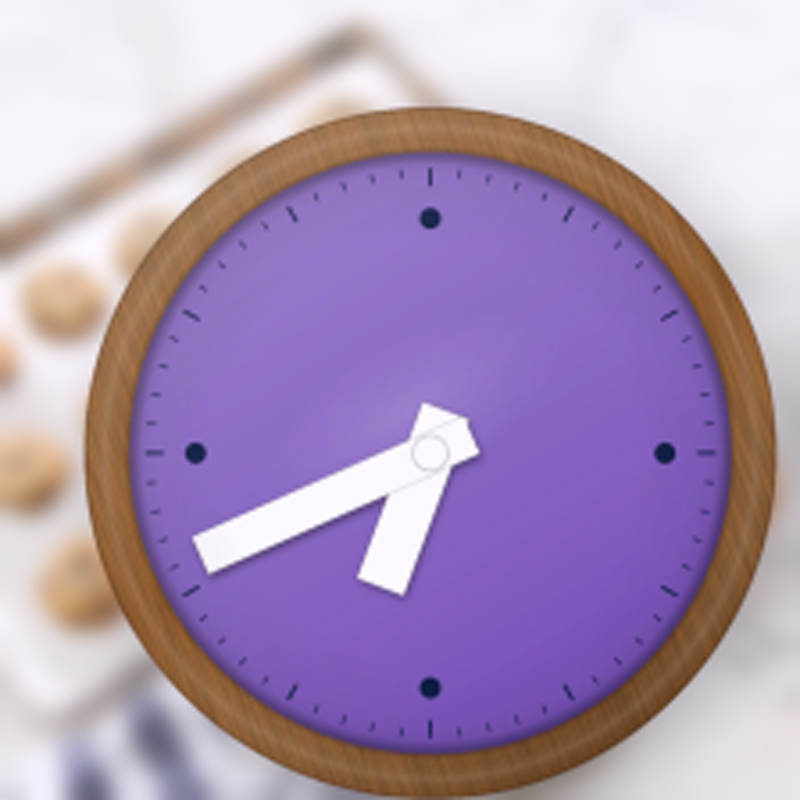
6:41
